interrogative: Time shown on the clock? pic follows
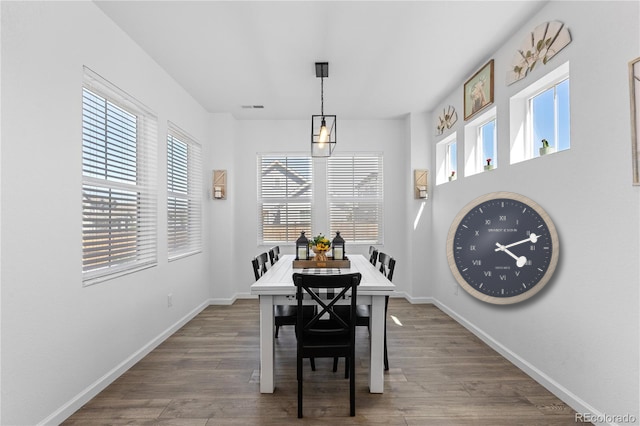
4:12
